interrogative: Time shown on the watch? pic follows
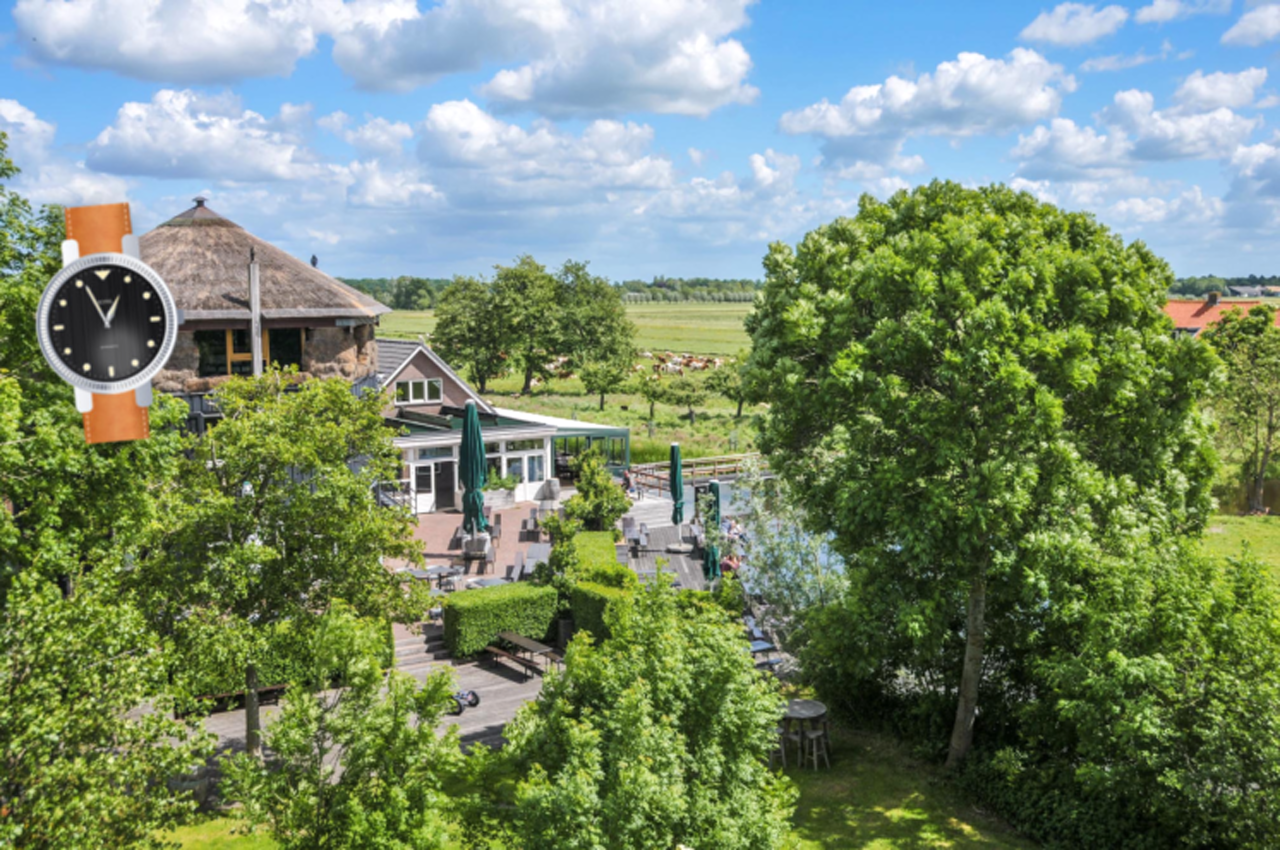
12:56
